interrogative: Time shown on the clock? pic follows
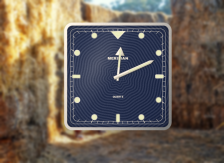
12:11
